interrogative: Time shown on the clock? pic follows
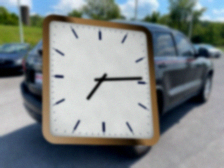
7:14
